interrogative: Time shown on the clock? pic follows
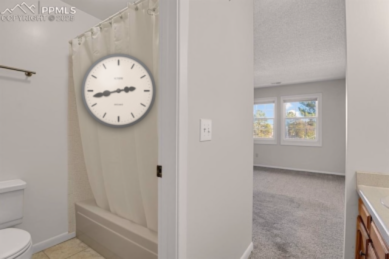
2:43
